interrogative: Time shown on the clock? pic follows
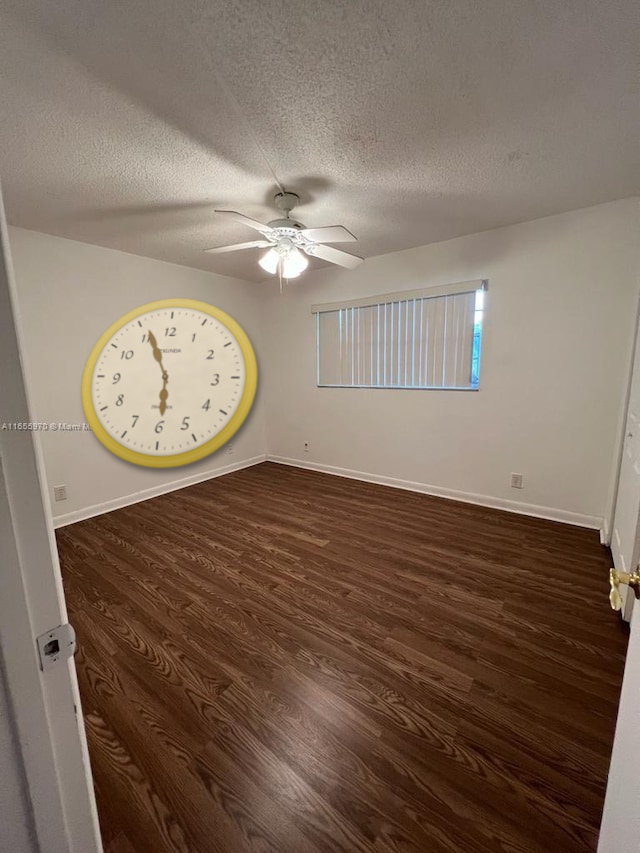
5:56
